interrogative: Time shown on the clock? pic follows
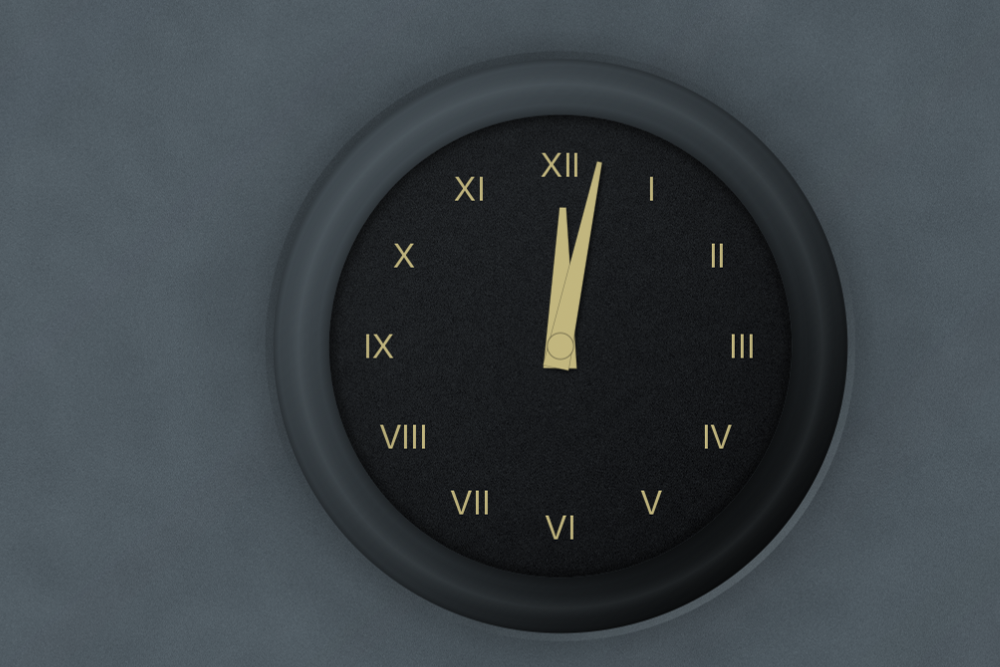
12:02
